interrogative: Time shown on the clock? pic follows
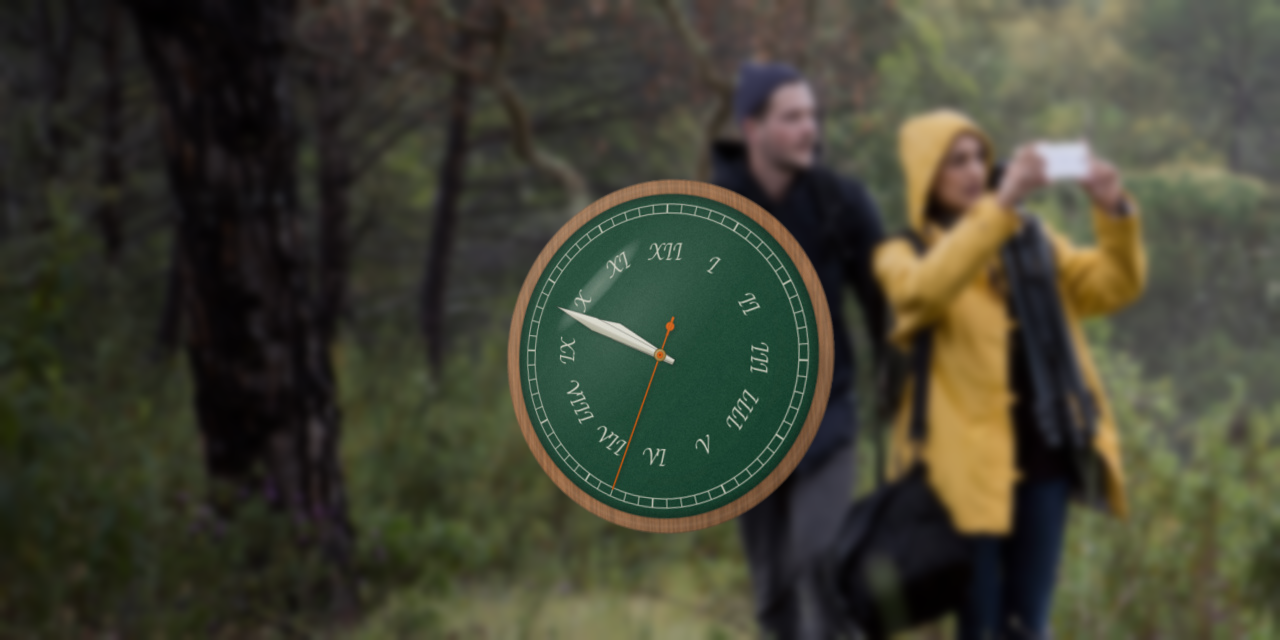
9:48:33
